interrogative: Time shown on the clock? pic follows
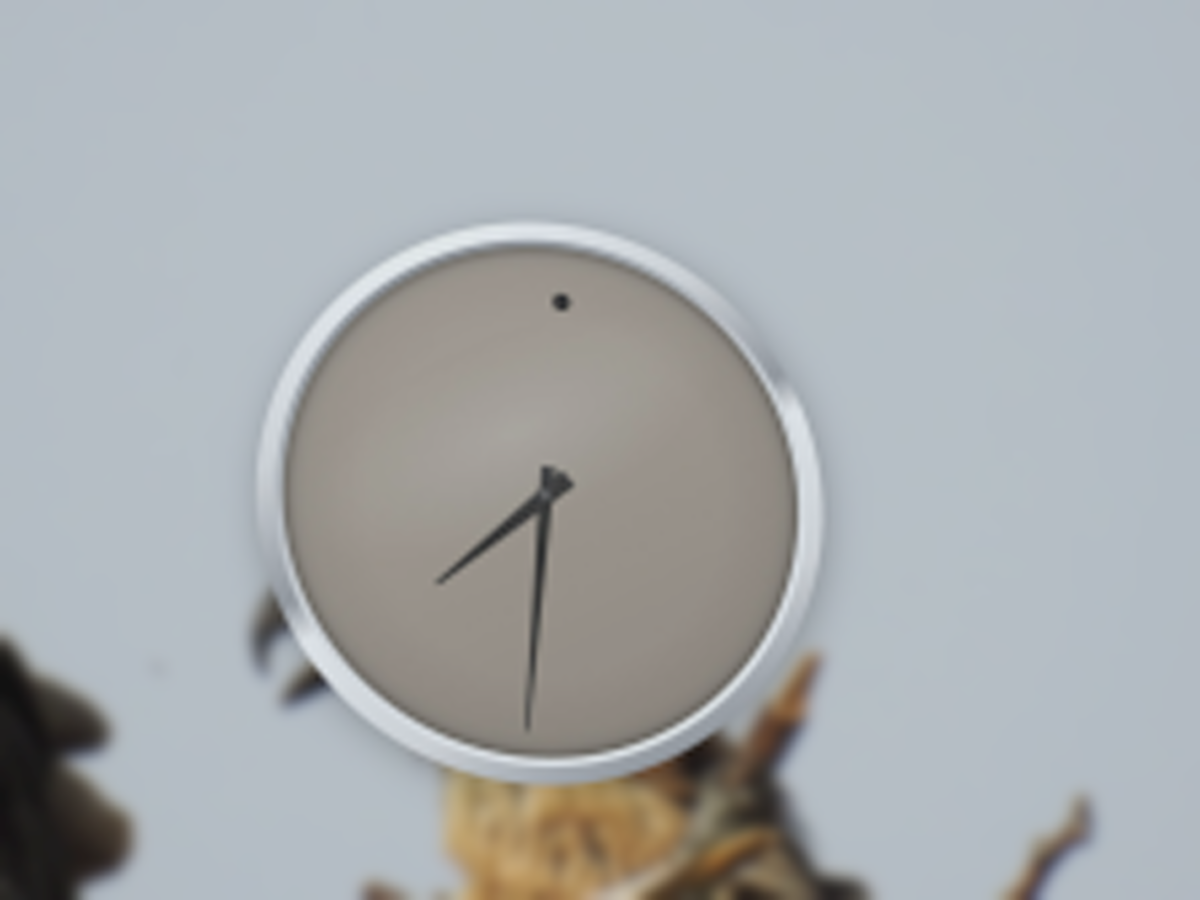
7:30
